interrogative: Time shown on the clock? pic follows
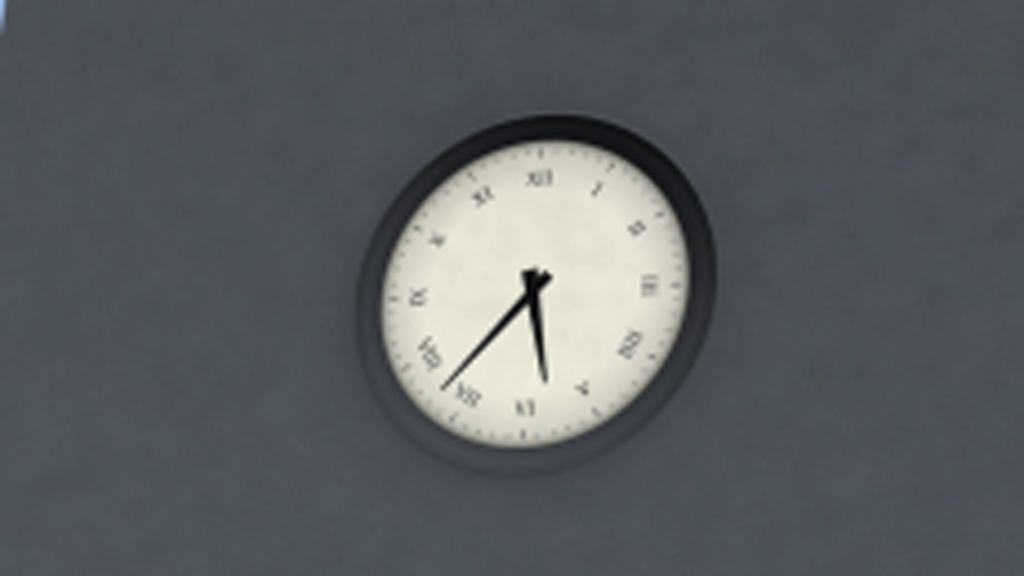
5:37
